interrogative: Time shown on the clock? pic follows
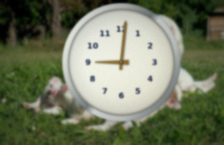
9:01
